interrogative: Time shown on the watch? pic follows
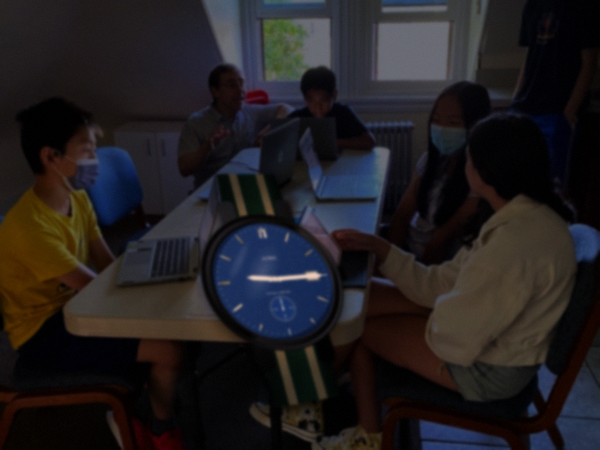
9:15
